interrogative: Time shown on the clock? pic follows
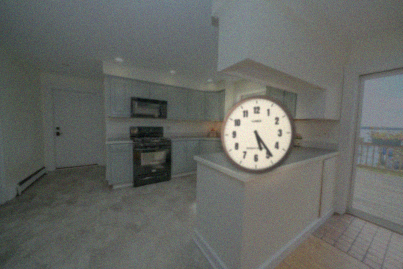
5:24
